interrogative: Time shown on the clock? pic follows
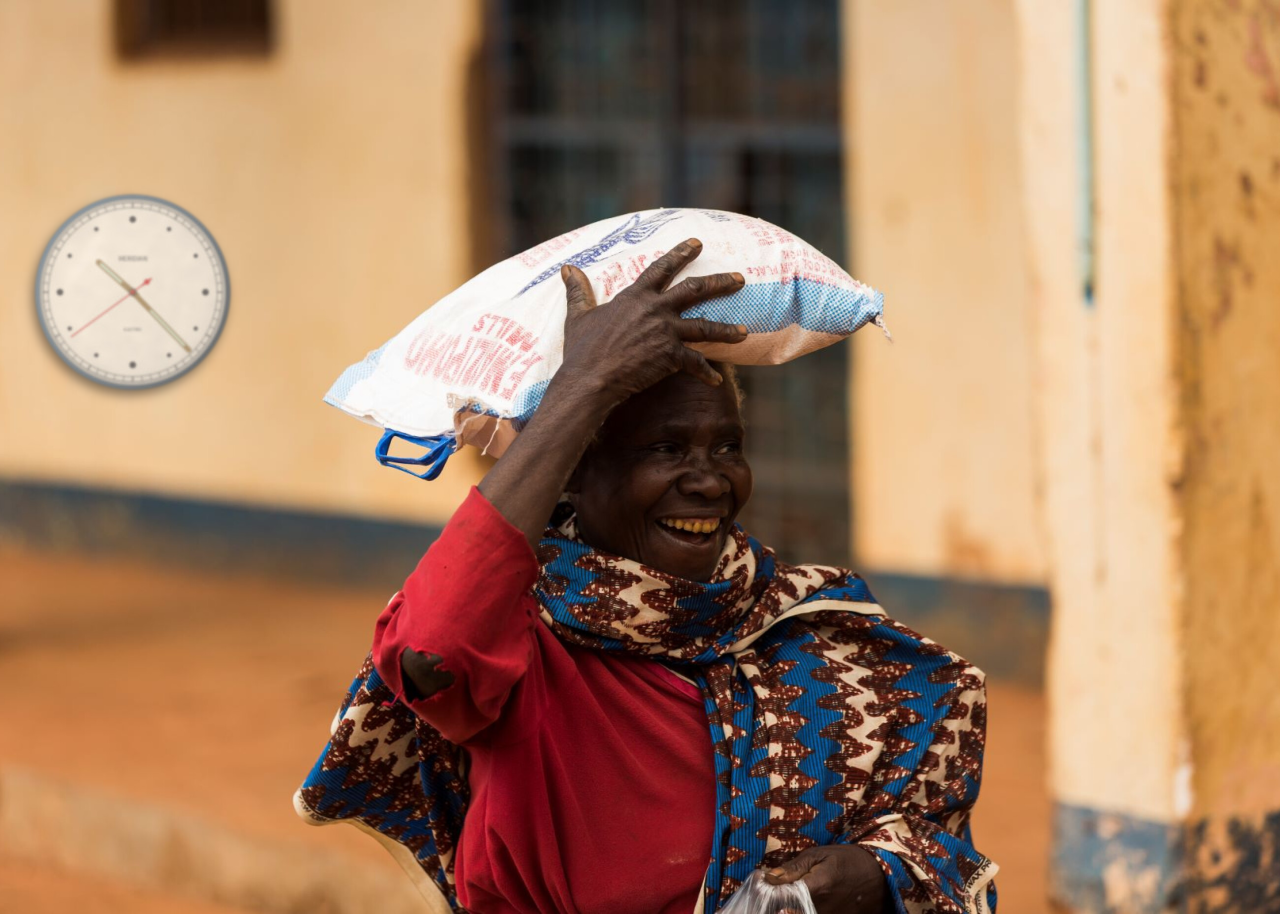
10:22:39
